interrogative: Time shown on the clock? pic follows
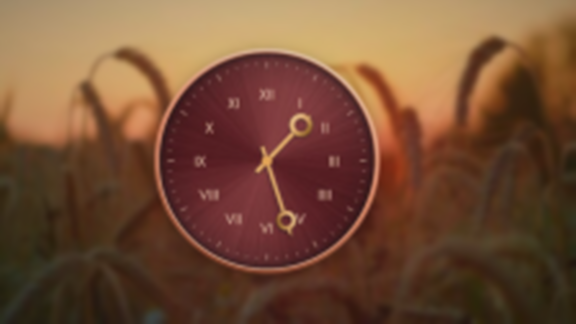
1:27
